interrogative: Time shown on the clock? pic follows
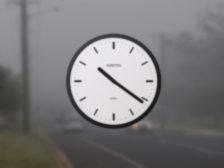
10:21
